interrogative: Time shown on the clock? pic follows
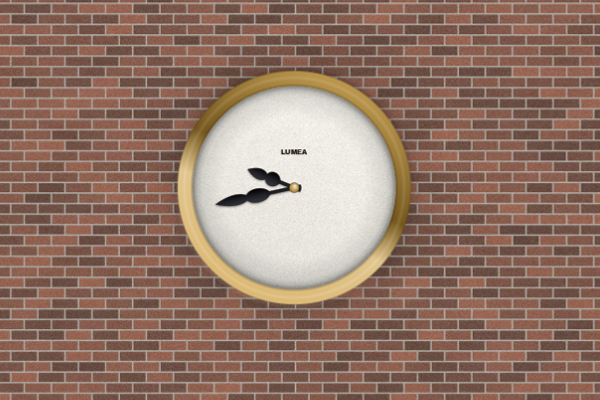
9:43
